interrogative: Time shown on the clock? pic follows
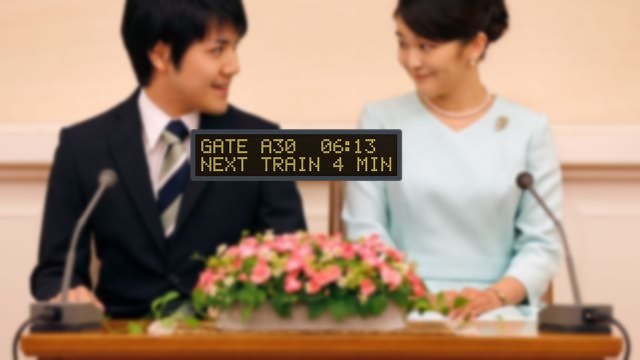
6:13
